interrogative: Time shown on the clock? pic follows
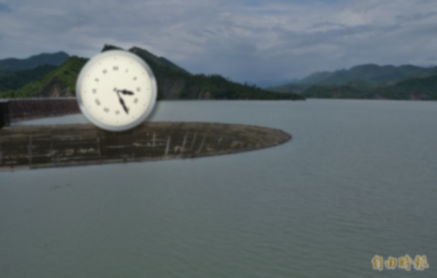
3:26
